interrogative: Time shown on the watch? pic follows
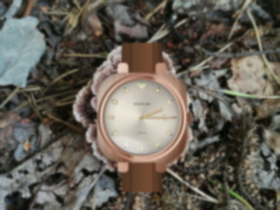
2:15
